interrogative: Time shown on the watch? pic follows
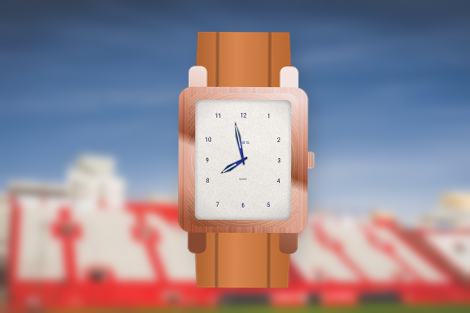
7:58
